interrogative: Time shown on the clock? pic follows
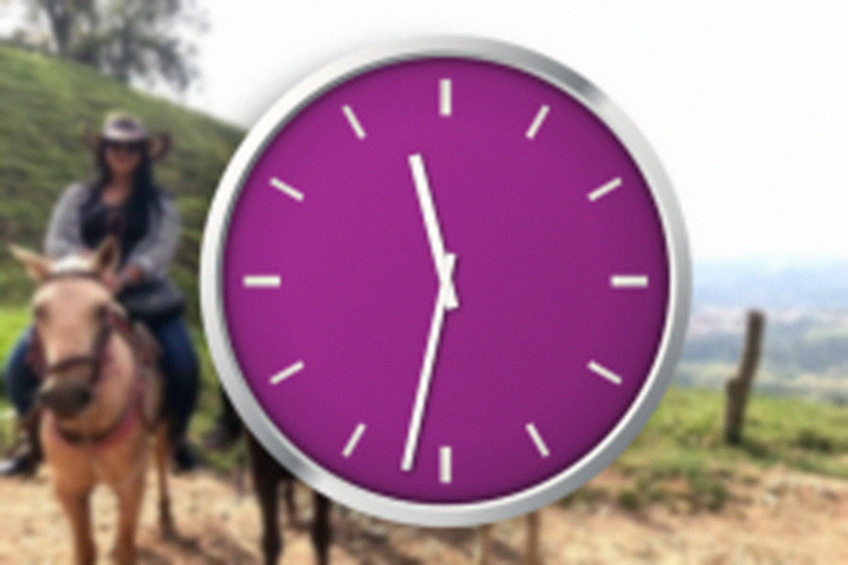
11:32
